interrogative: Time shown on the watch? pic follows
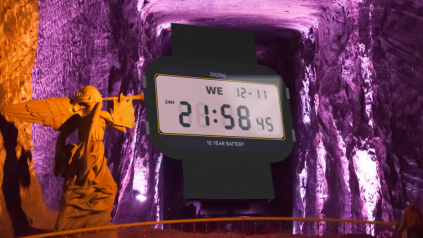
21:58:45
